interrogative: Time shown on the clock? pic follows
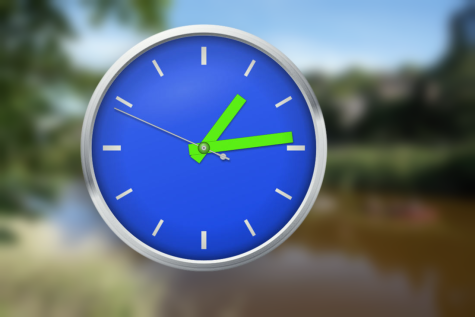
1:13:49
